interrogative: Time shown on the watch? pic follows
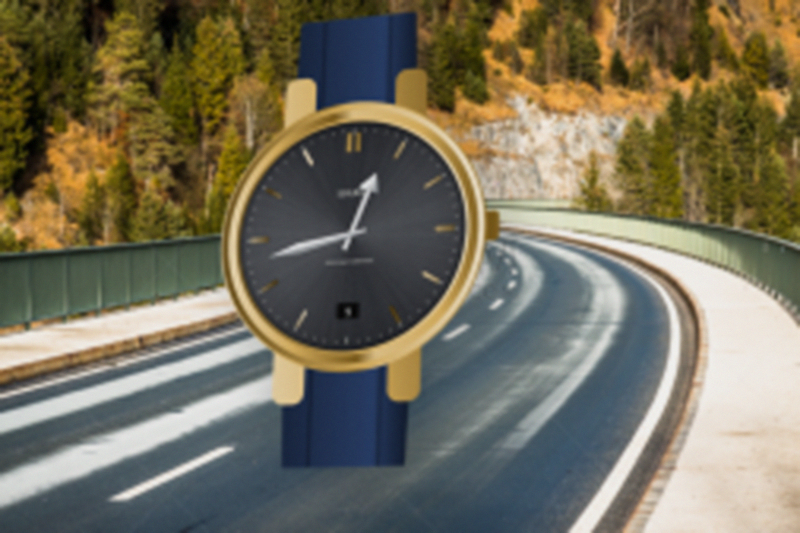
12:43
